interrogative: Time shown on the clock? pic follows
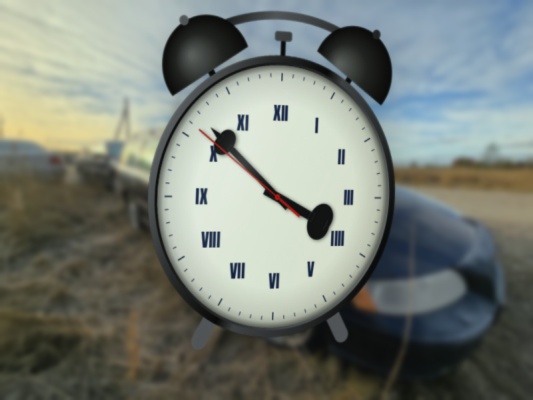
3:51:51
